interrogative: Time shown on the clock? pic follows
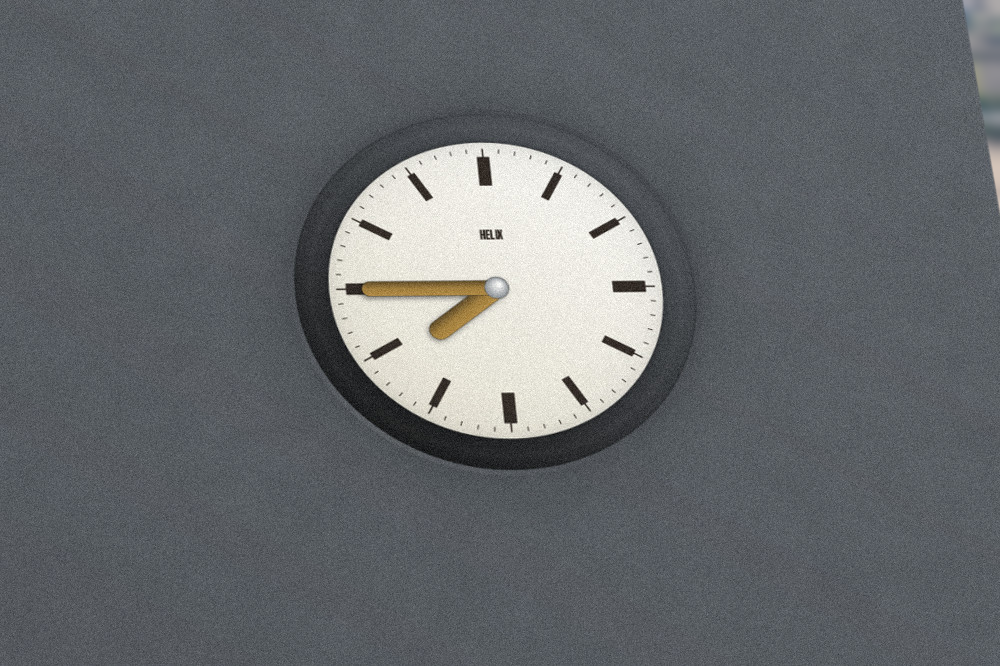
7:45
